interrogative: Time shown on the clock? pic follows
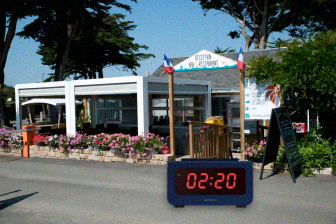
2:20
